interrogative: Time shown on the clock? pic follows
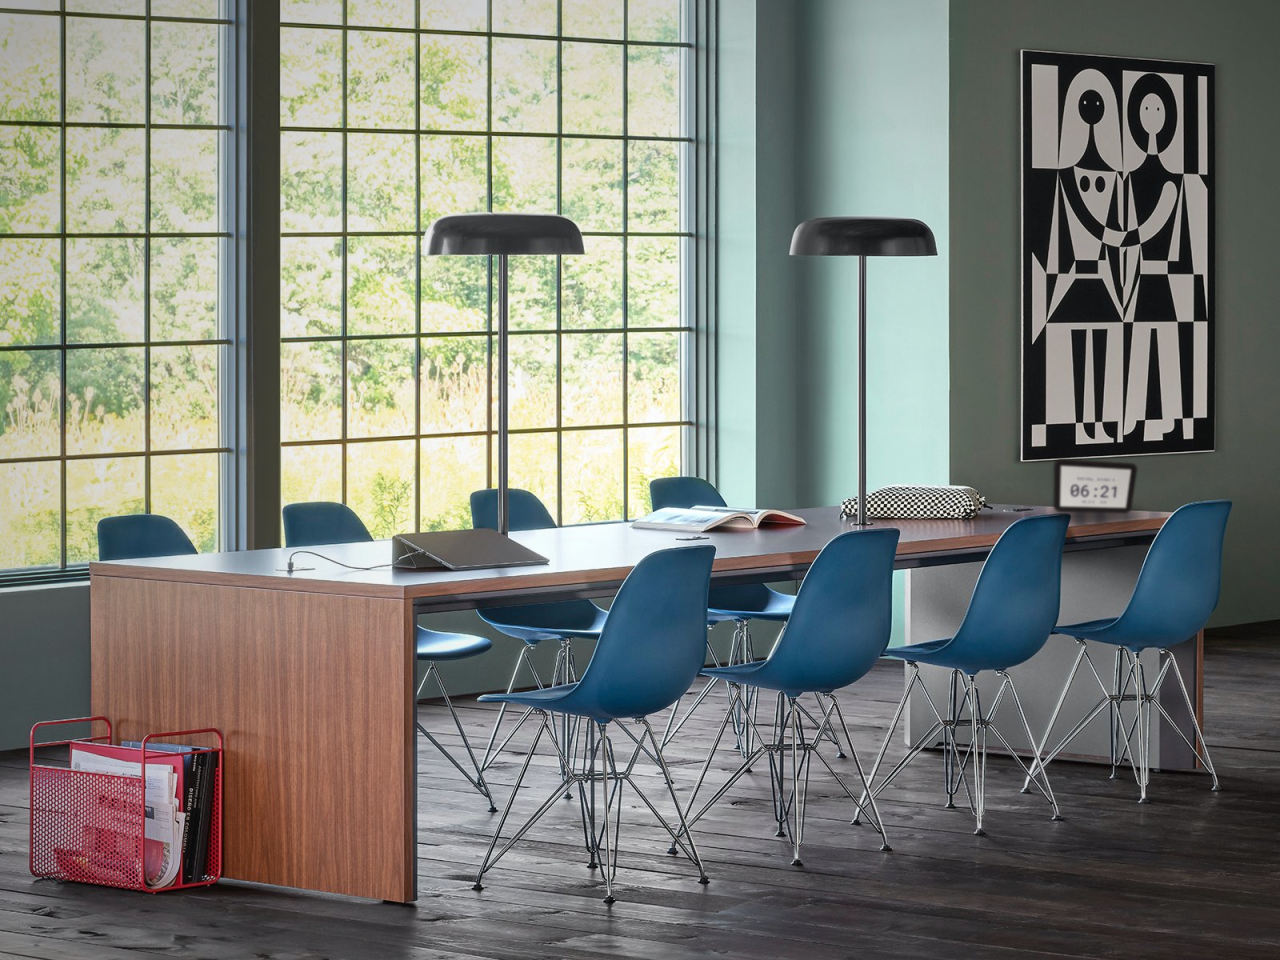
6:21
